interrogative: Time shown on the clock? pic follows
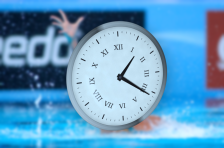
1:21
